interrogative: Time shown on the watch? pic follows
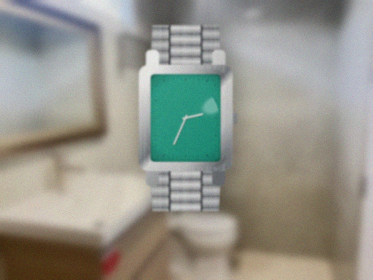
2:34
